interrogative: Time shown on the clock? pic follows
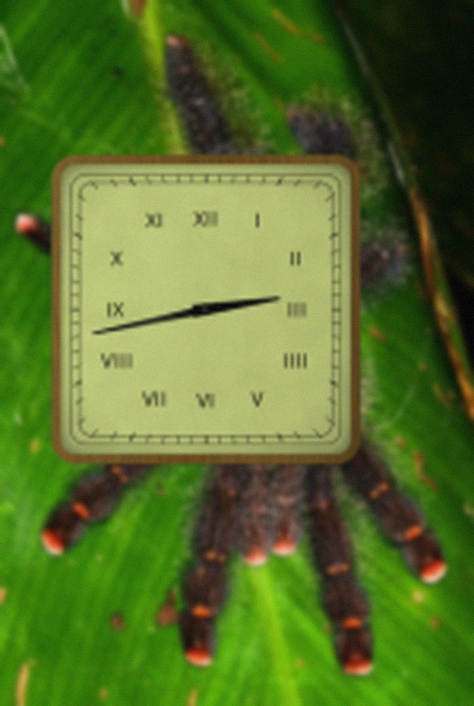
2:43
